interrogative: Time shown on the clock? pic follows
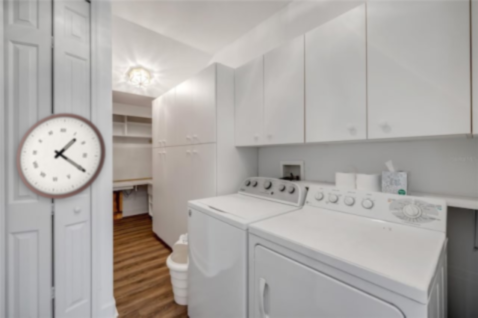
1:20
